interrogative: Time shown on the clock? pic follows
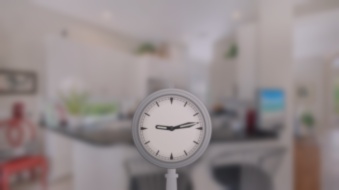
9:13
